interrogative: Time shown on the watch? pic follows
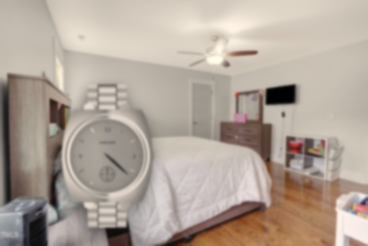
4:22
